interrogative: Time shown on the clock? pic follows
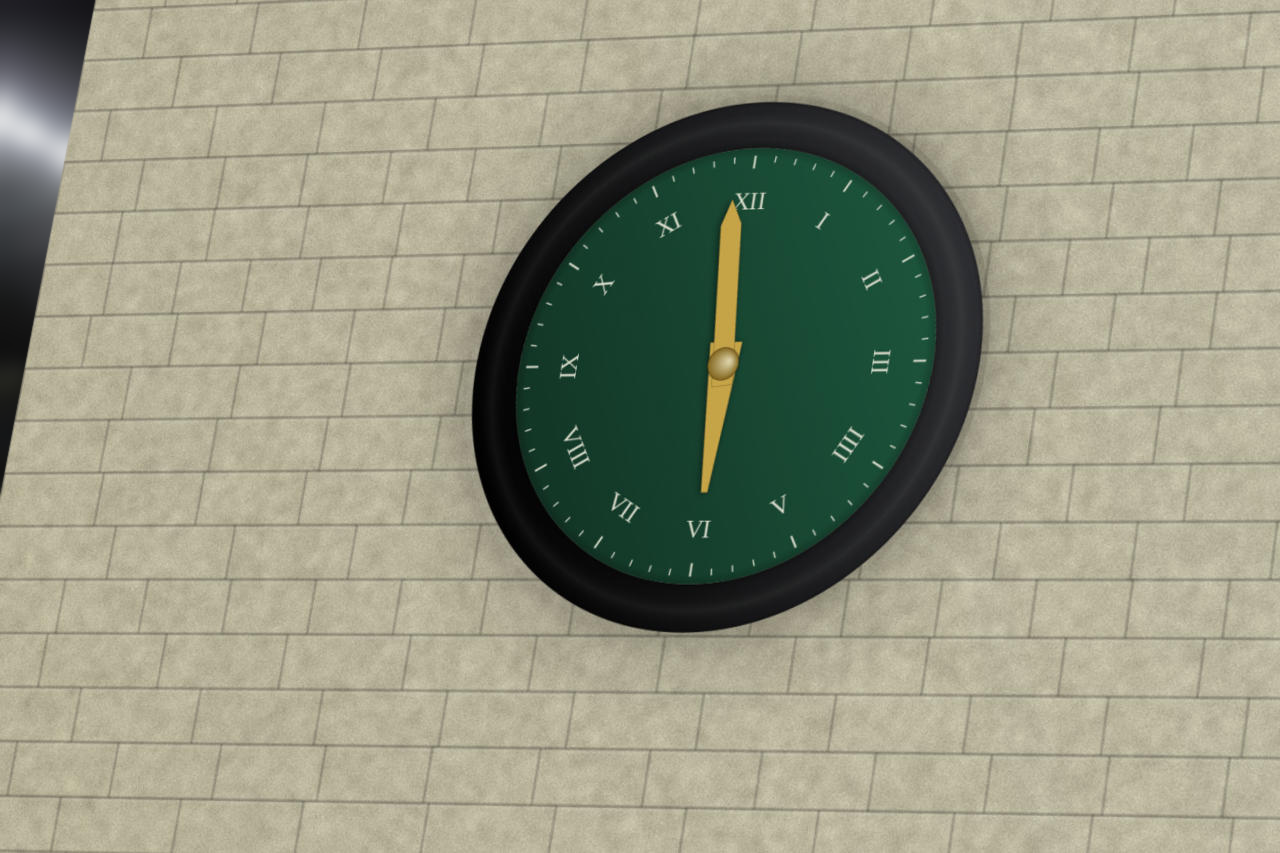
5:59
